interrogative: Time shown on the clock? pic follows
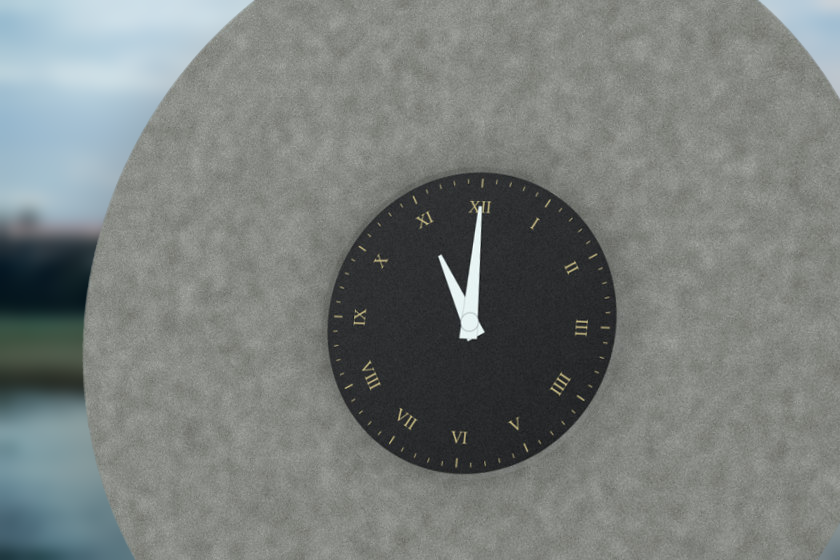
11:00
